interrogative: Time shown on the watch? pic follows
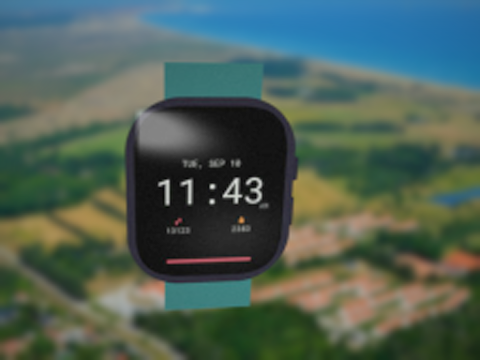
11:43
